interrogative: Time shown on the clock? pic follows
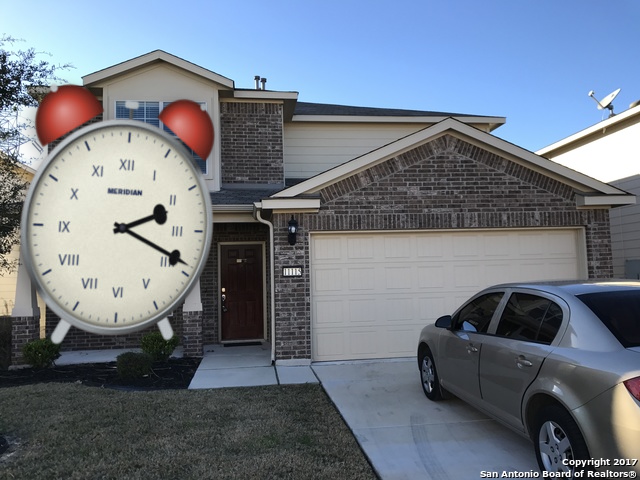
2:19
